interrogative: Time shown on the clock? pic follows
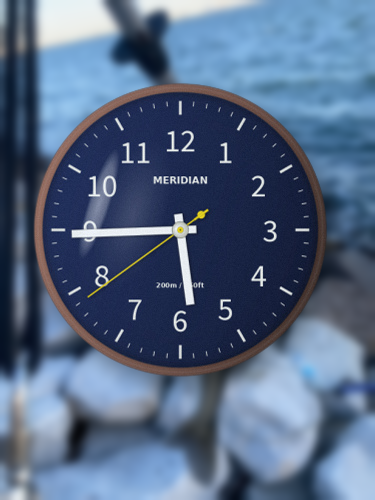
5:44:39
